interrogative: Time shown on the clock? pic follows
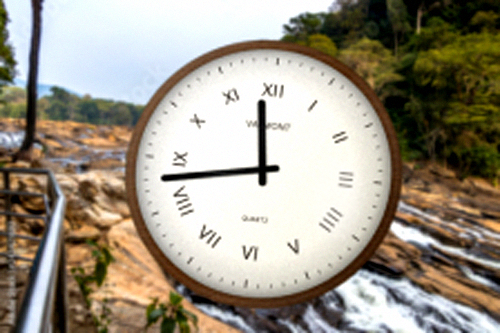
11:43
